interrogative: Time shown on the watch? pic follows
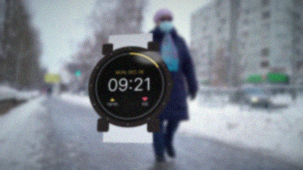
9:21
